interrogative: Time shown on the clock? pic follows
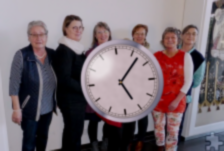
5:07
